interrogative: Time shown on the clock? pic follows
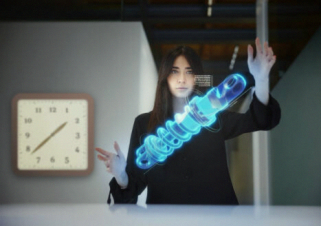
1:38
